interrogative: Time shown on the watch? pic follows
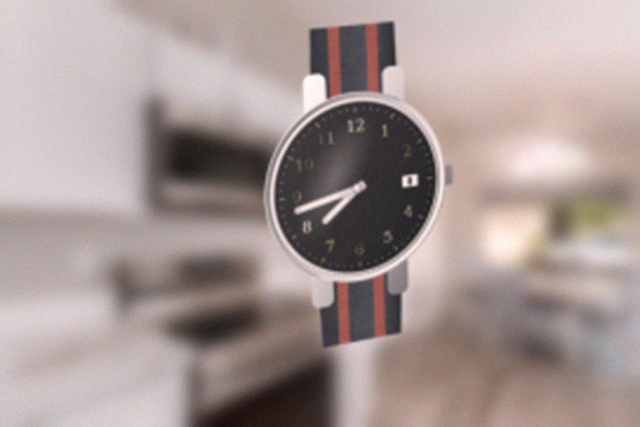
7:43
